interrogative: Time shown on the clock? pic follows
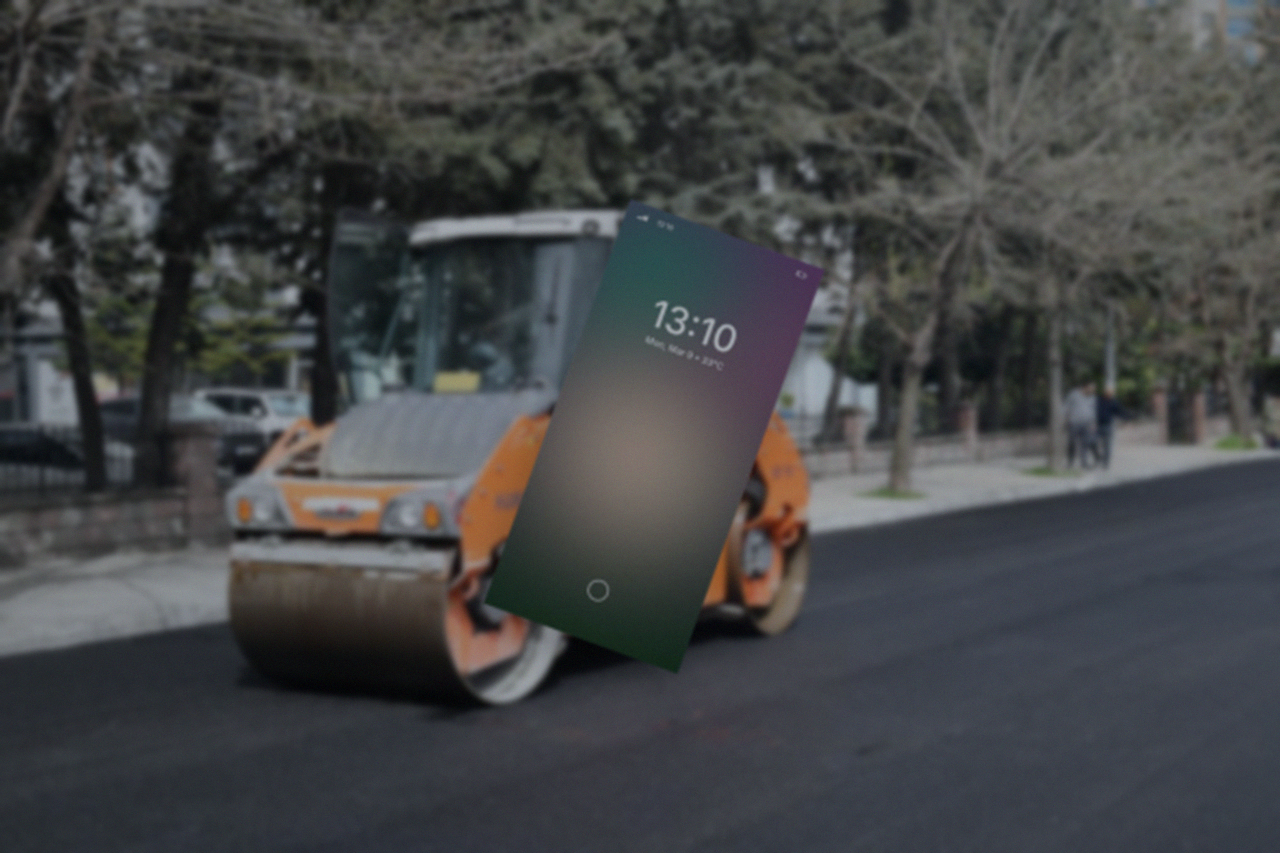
13:10
